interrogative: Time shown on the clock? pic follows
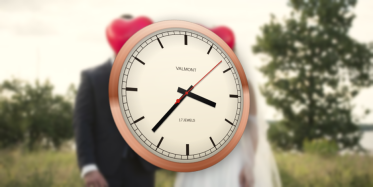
3:37:08
